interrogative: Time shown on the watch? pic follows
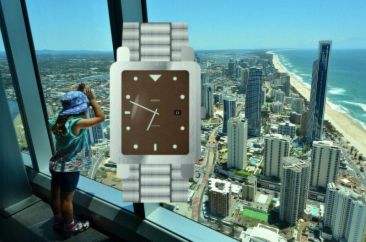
6:49
